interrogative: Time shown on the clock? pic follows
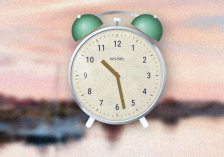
10:28
